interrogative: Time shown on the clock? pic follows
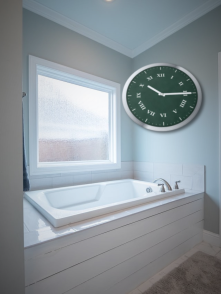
10:15
